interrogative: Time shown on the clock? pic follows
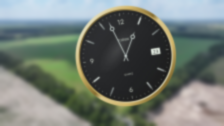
12:57
